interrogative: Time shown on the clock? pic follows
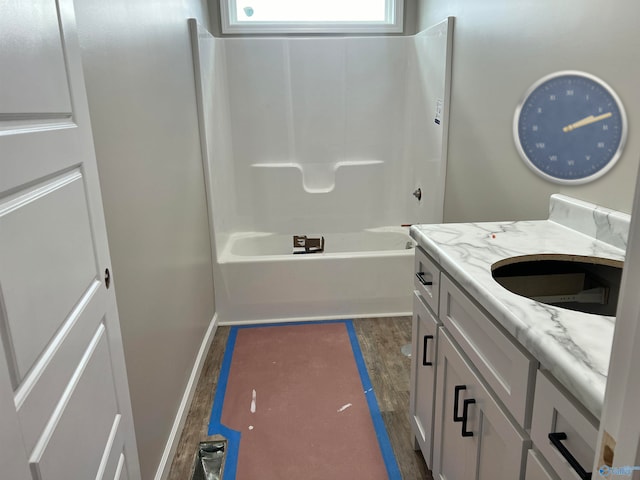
2:12
